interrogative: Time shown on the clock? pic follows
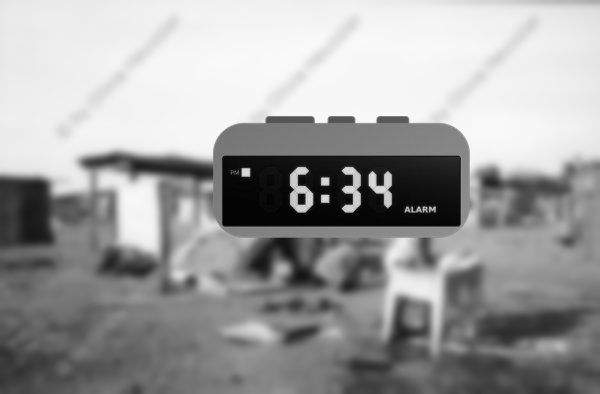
6:34
